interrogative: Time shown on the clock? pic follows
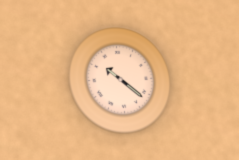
10:22
